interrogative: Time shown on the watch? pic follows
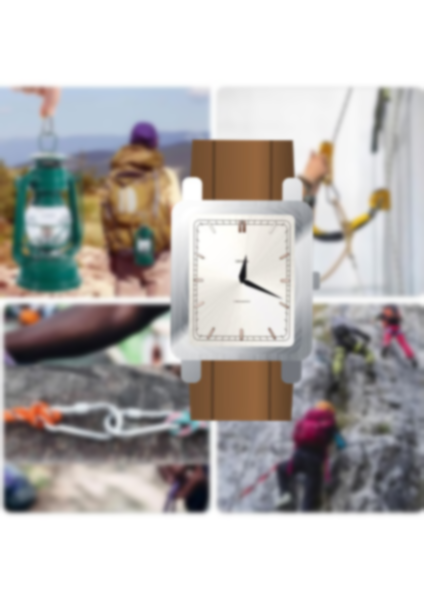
12:19
